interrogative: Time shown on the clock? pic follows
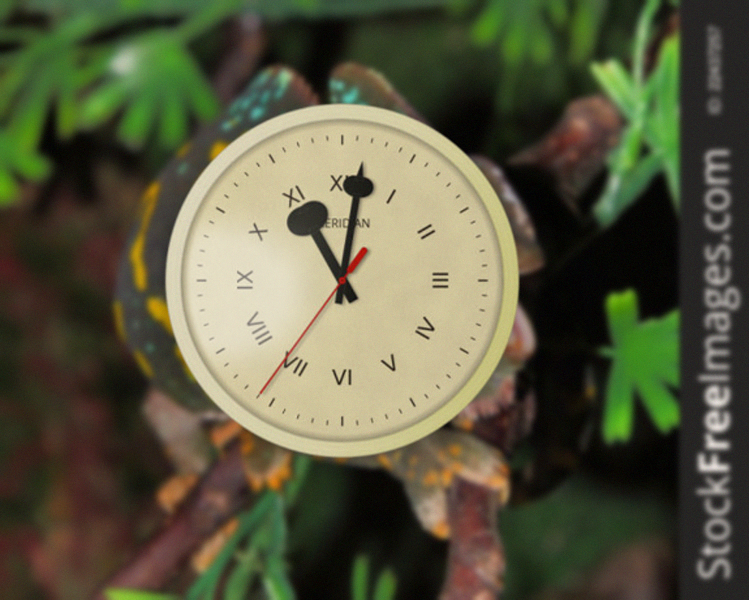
11:01:36
